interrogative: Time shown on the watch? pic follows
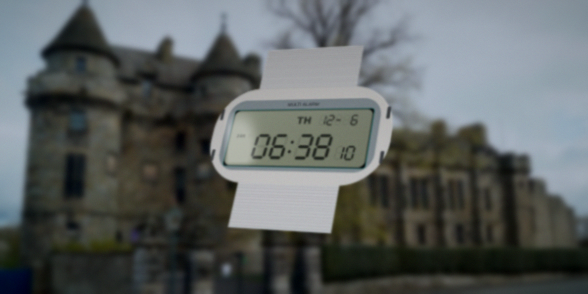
6:38:10
